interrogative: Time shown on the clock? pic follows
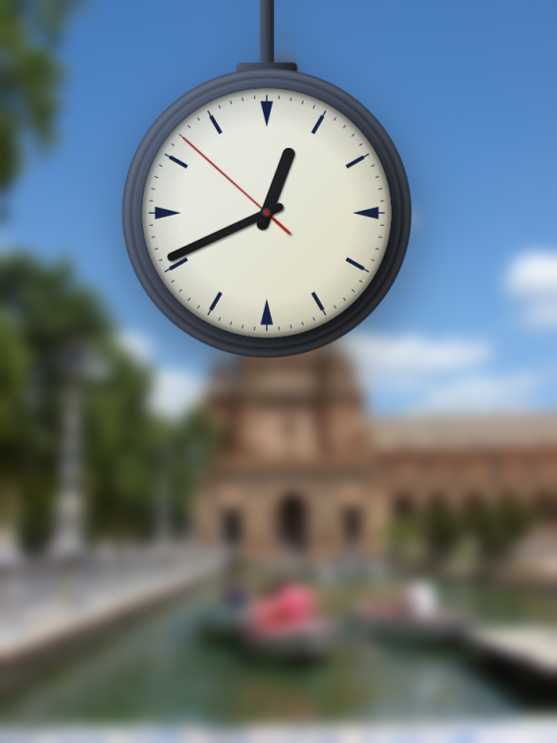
12:40:52
